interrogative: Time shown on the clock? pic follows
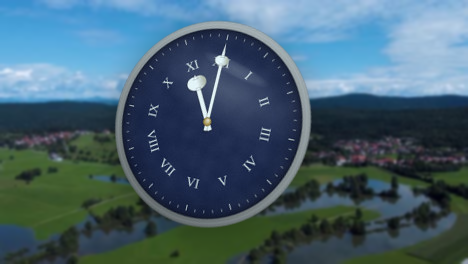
11:00
